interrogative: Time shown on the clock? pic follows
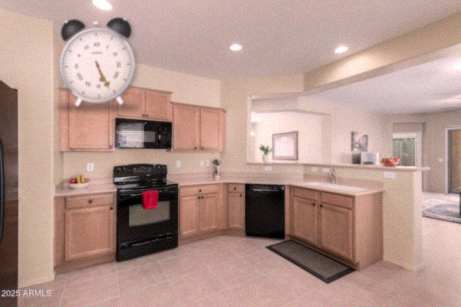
5:26
